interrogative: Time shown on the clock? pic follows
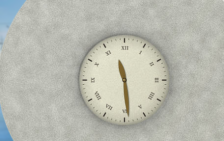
11:29
